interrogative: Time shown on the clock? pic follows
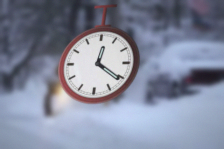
12:21
